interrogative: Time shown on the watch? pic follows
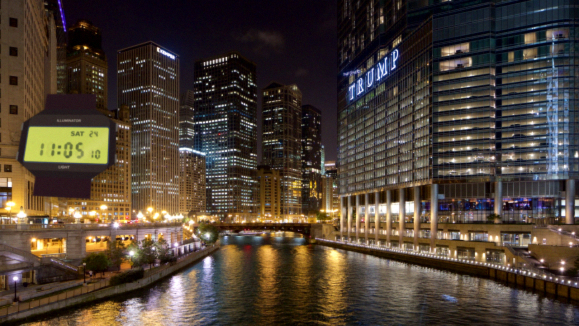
11:05:10
